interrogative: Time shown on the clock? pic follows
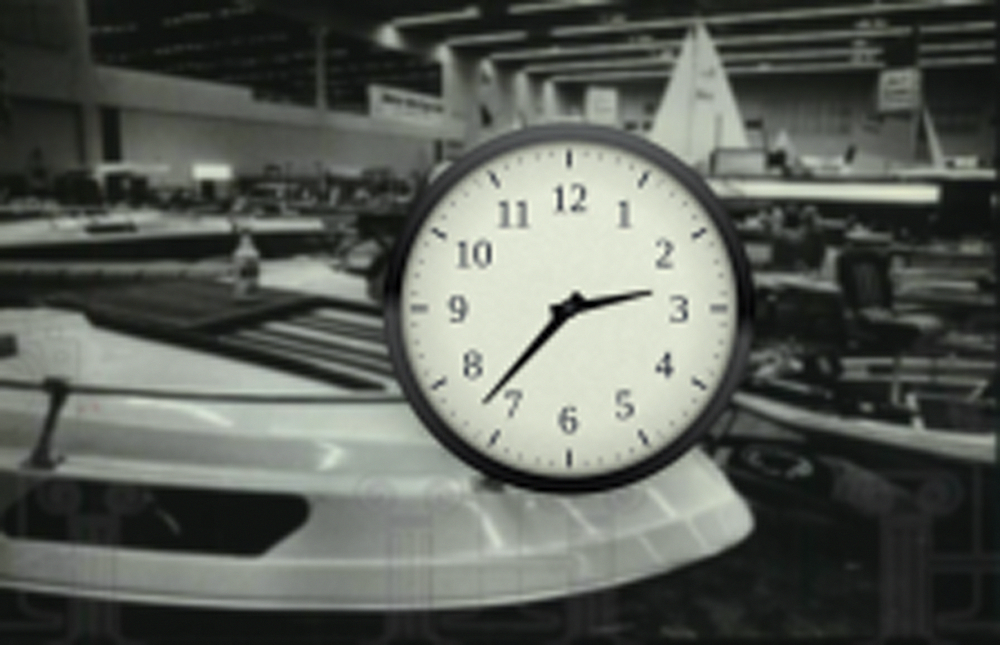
2:37
